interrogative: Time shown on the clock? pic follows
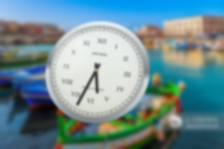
5:33
